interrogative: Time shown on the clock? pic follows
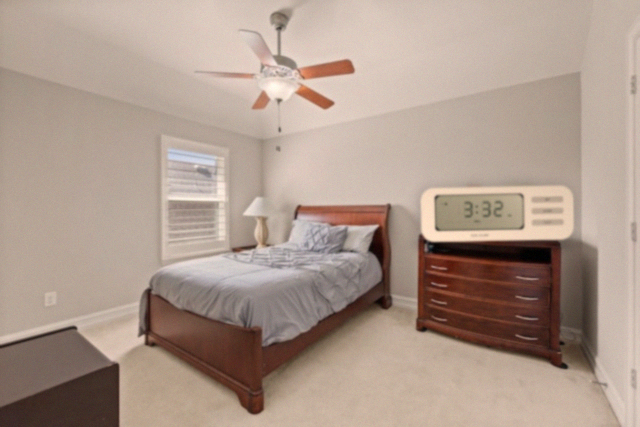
3:32
